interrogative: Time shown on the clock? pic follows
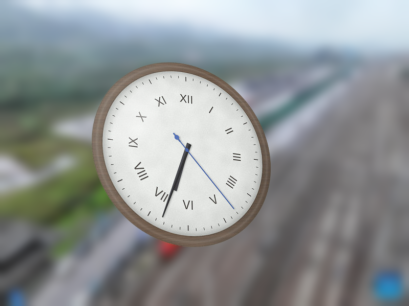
6:33:23
